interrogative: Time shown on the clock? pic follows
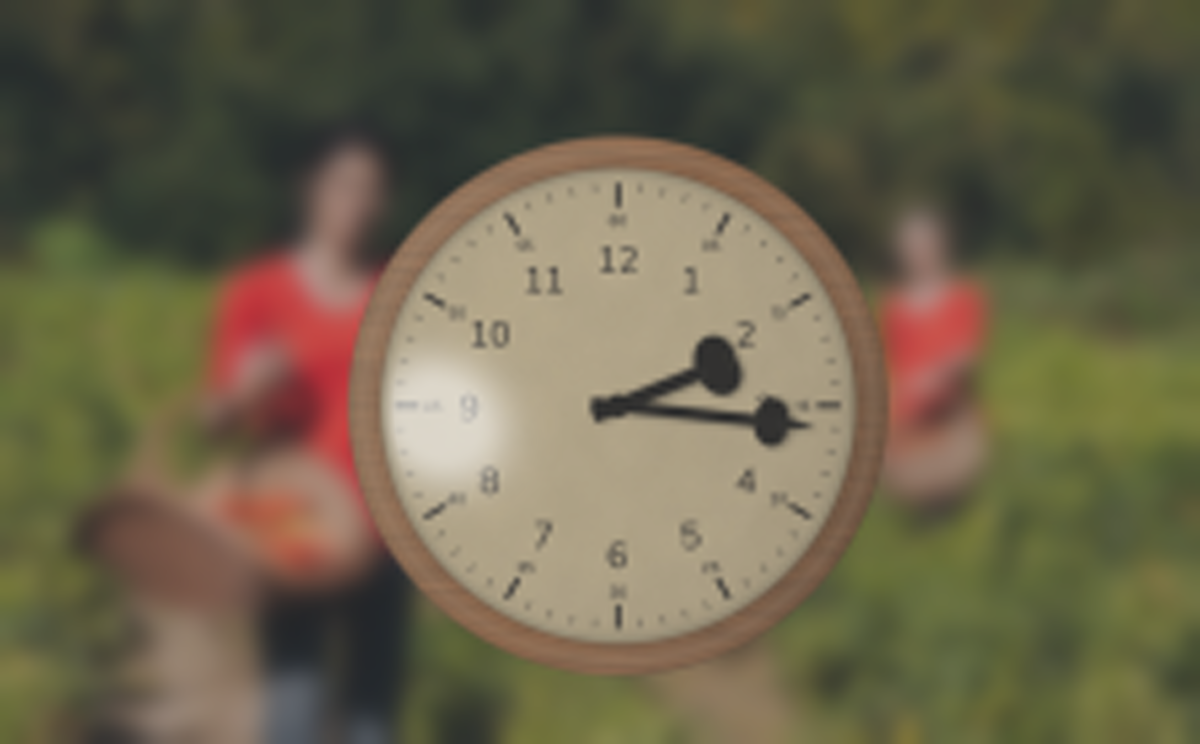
2:16
